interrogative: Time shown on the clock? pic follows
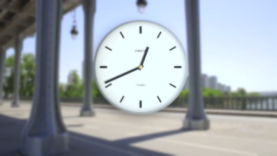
12:41
